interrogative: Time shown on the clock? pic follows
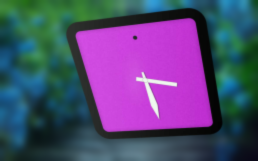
3:29
